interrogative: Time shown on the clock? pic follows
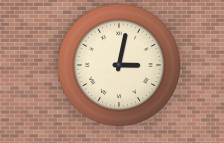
3:02
